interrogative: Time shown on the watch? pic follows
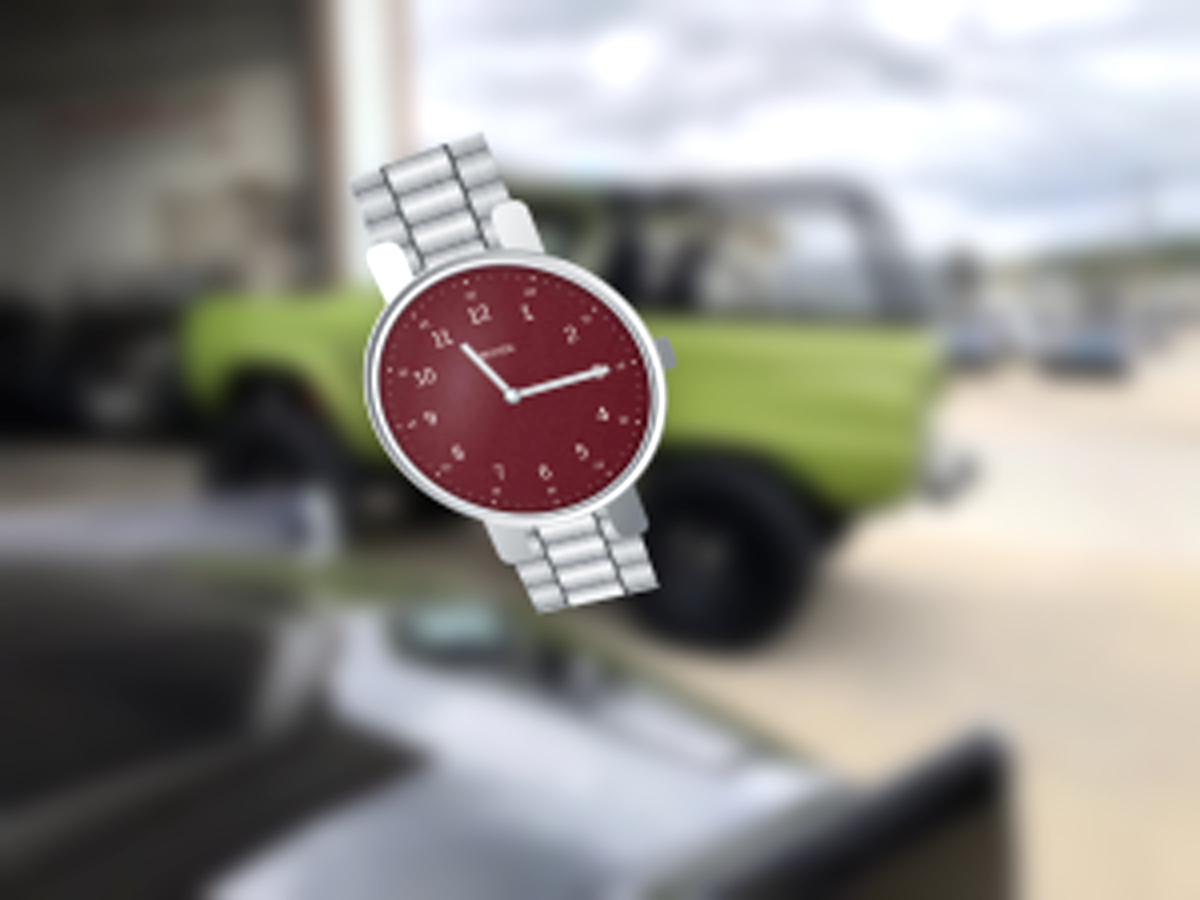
11:15
